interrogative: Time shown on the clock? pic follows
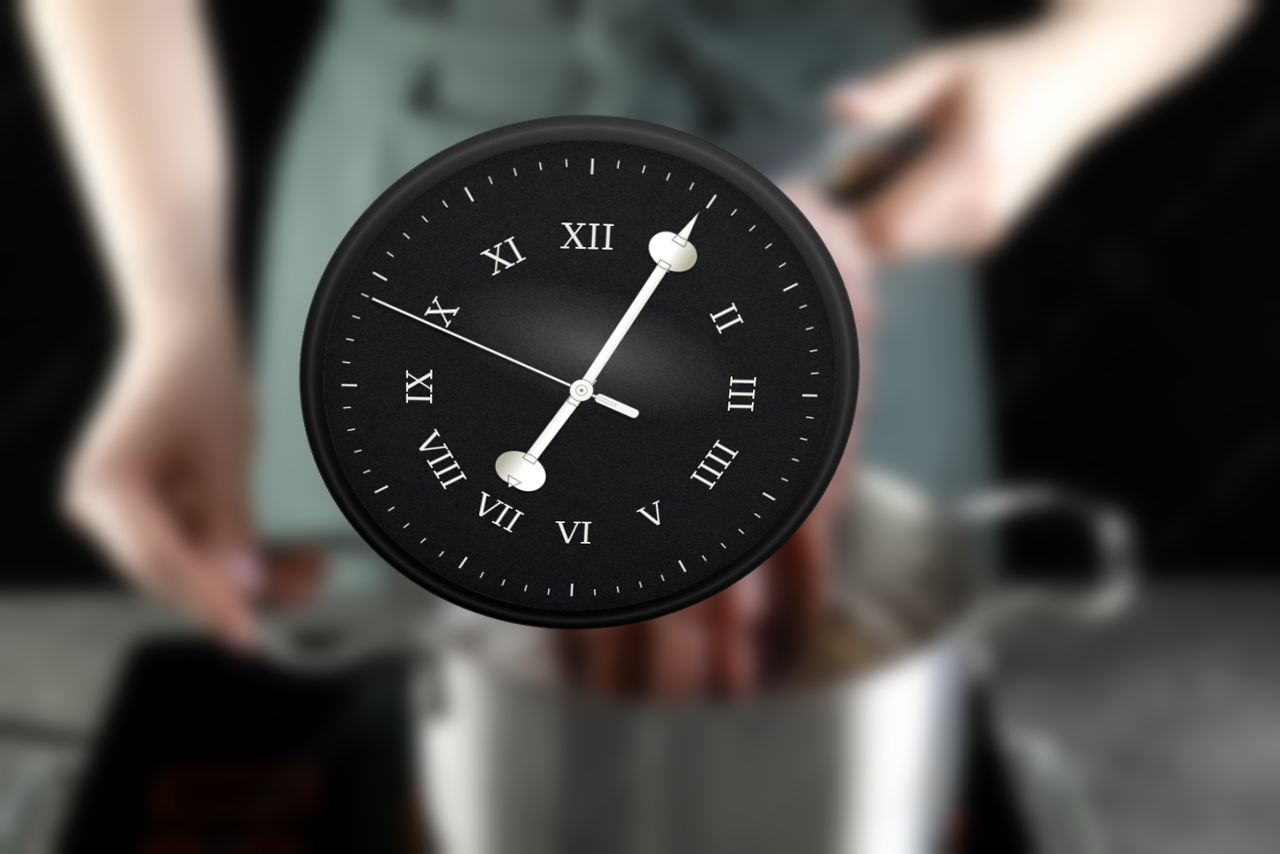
7:04:49
